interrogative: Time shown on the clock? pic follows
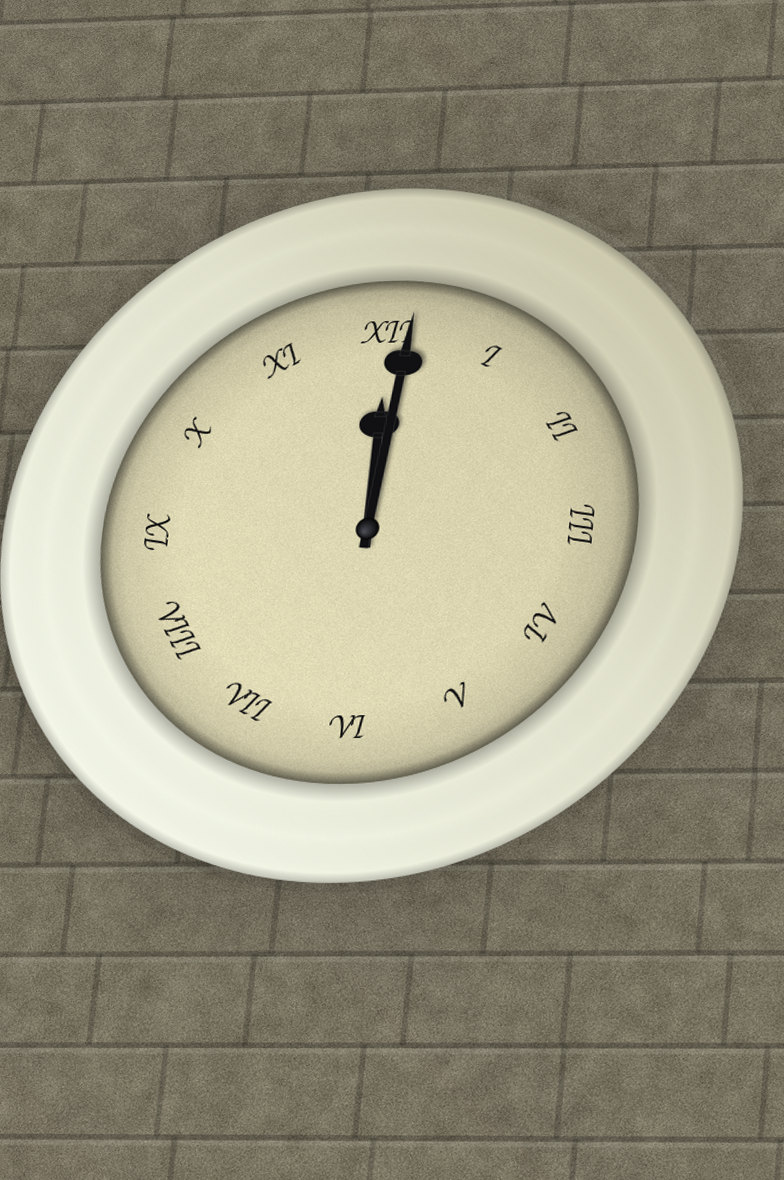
12:01
